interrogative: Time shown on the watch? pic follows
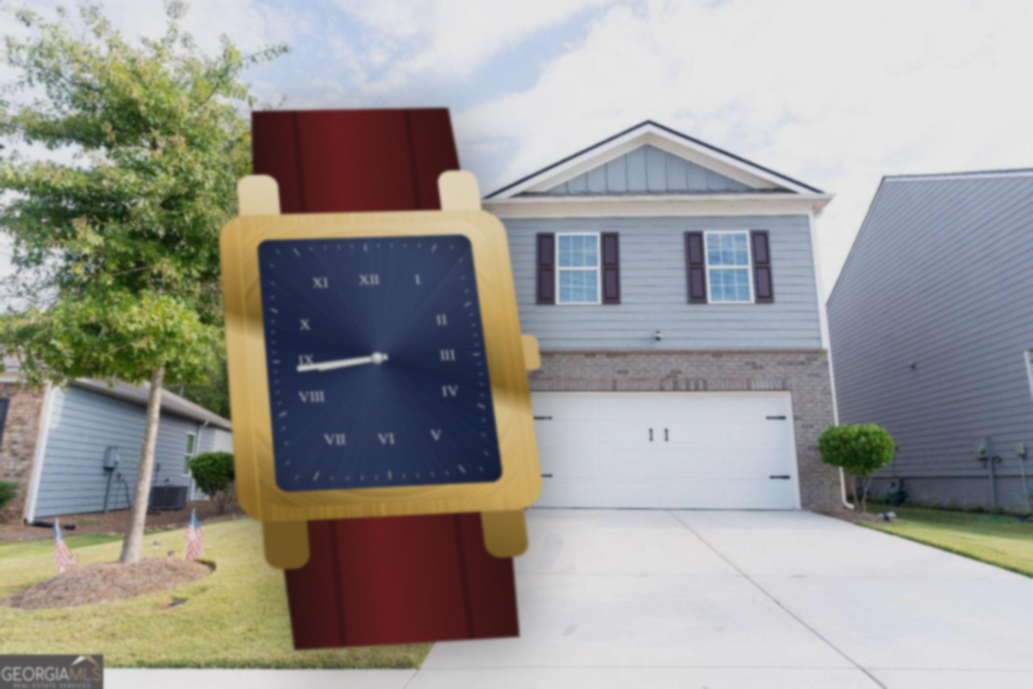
8:44
